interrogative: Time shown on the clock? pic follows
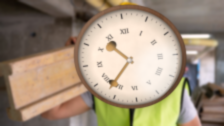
10:37
